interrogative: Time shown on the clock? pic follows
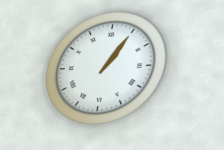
1:05
